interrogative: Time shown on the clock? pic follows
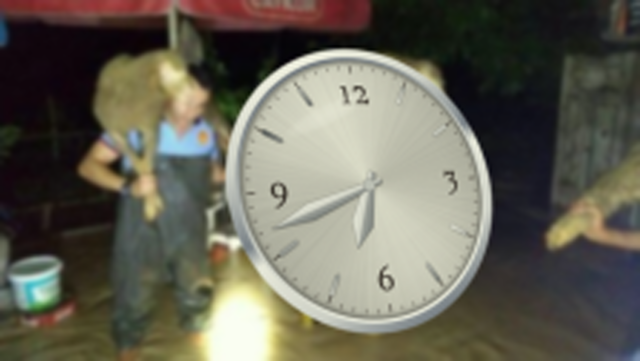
6:42
